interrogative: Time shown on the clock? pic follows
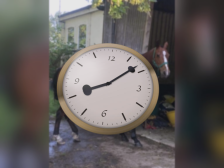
8:08
